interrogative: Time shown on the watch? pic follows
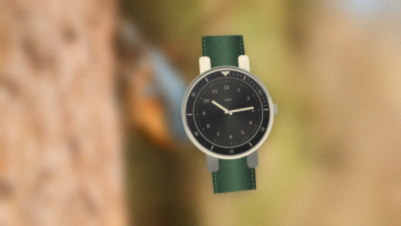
10:14
